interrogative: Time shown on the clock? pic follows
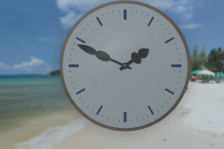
1:49
